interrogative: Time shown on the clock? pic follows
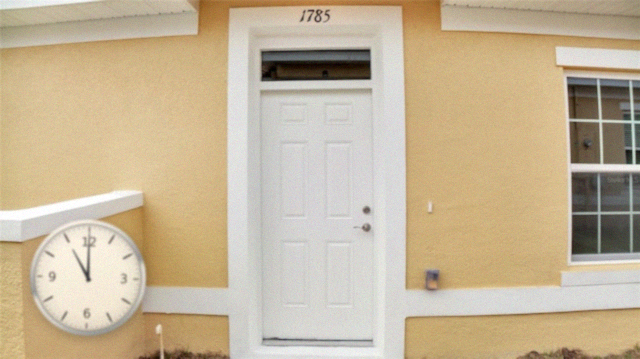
11:00
